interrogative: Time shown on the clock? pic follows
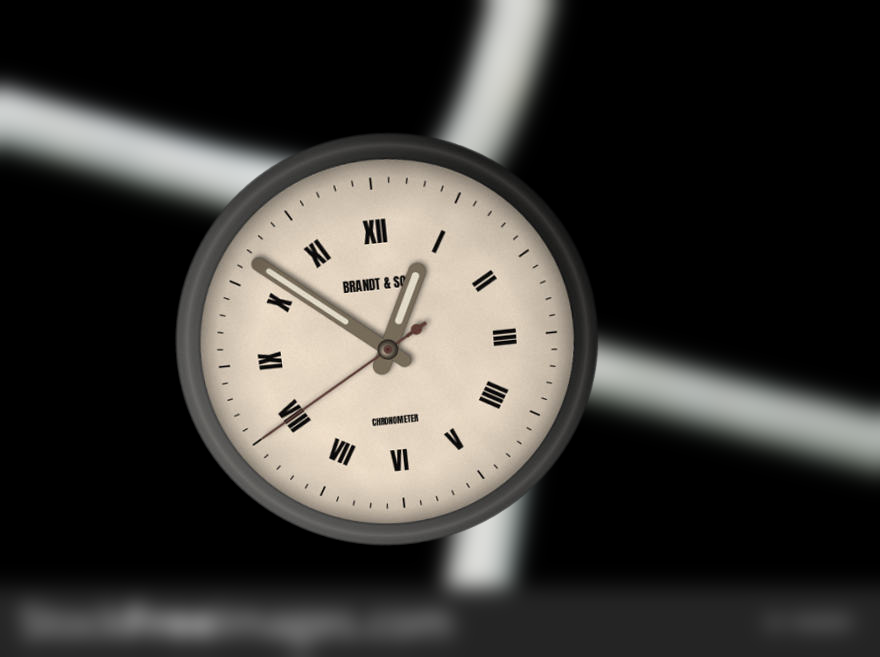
12:51:40
